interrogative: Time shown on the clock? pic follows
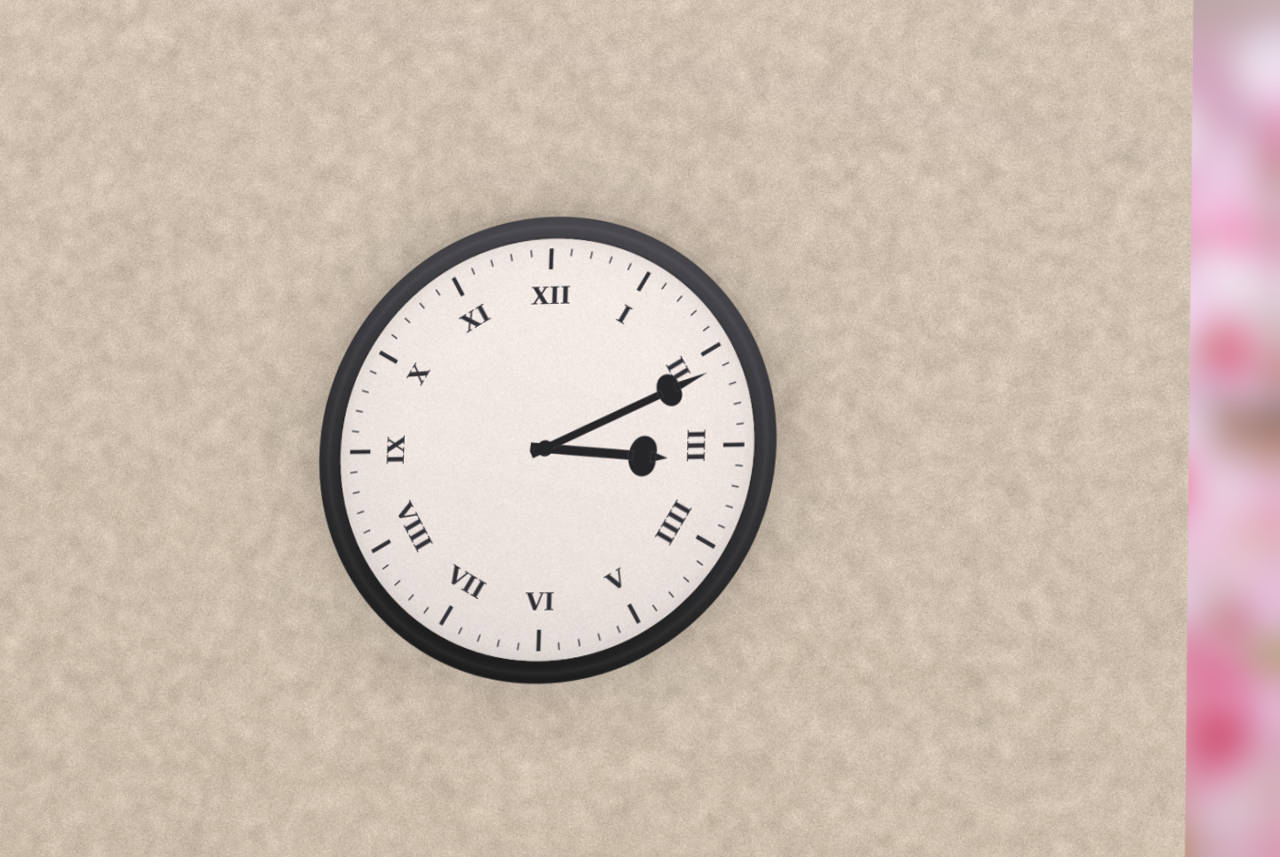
3:11
